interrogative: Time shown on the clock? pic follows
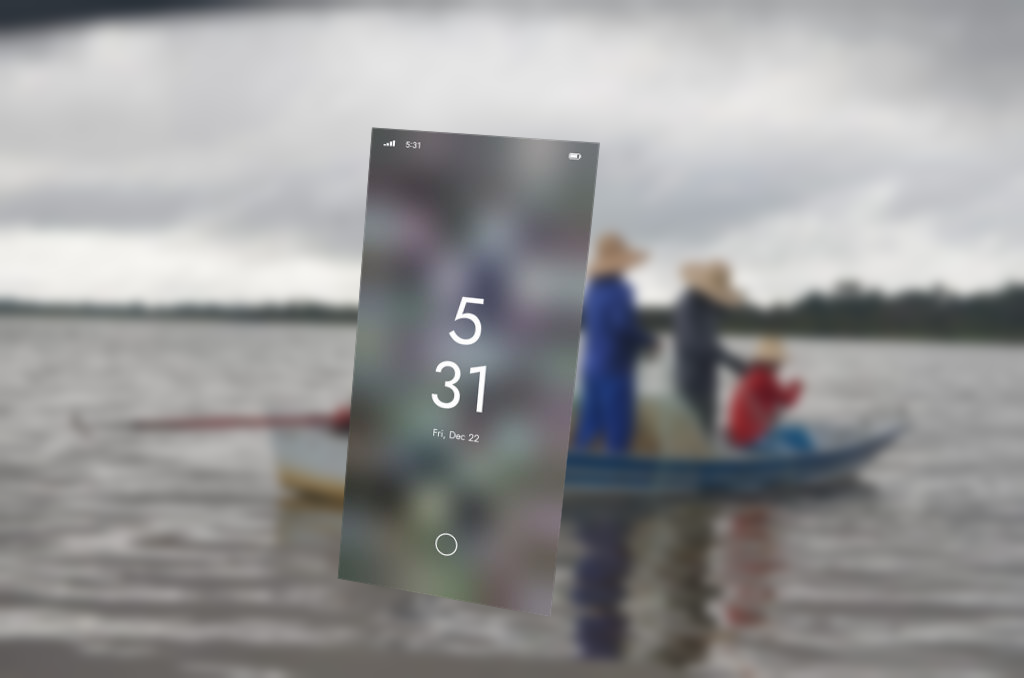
5:31
